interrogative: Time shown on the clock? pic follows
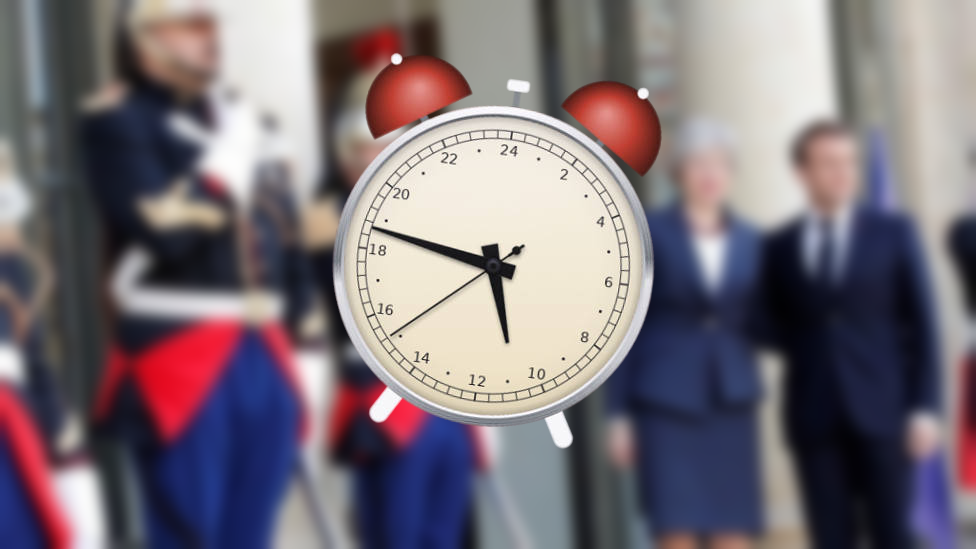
10:46:38
